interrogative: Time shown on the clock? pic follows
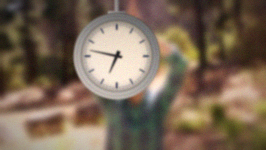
6:47
